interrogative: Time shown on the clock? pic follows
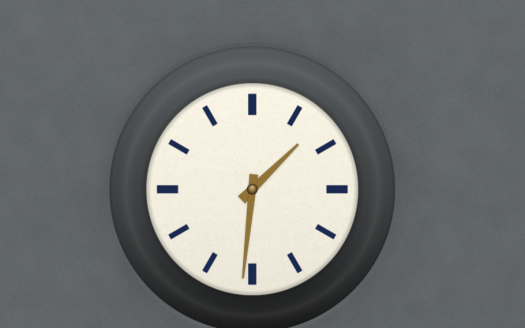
1:31
